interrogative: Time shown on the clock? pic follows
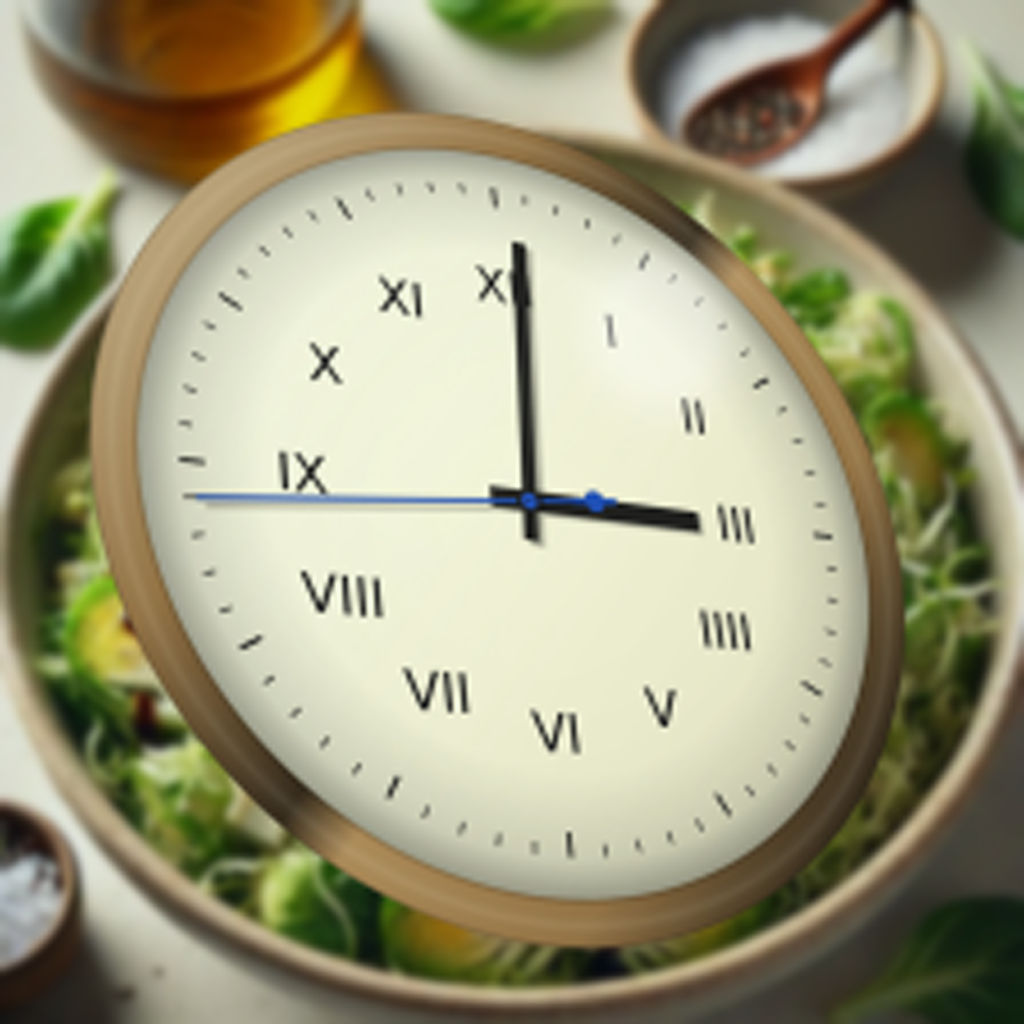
3:00:44
